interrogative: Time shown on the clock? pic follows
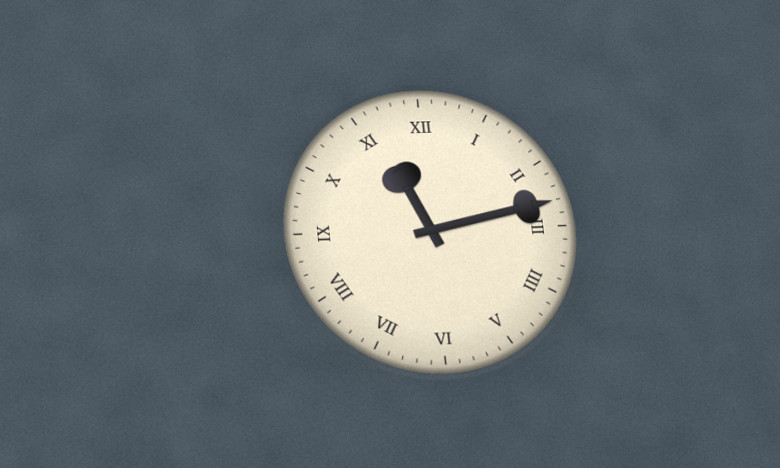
11:13
